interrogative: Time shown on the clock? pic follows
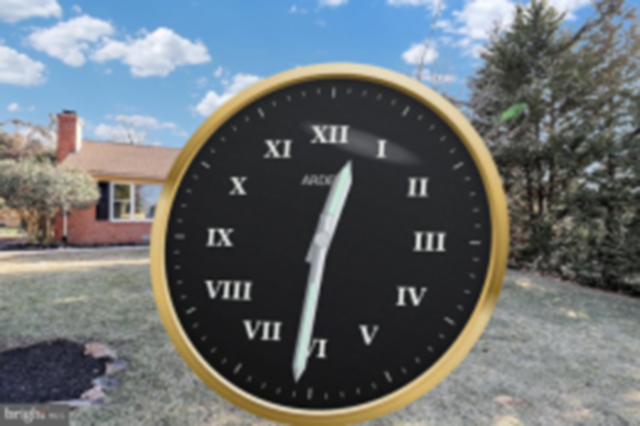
12:31
